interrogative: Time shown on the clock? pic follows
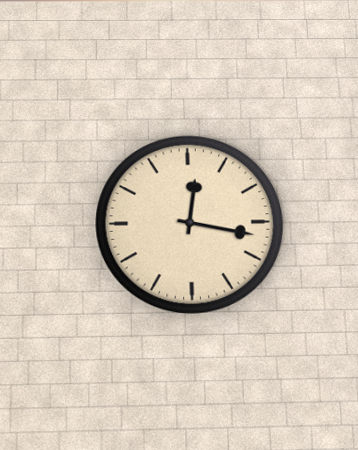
12:17
